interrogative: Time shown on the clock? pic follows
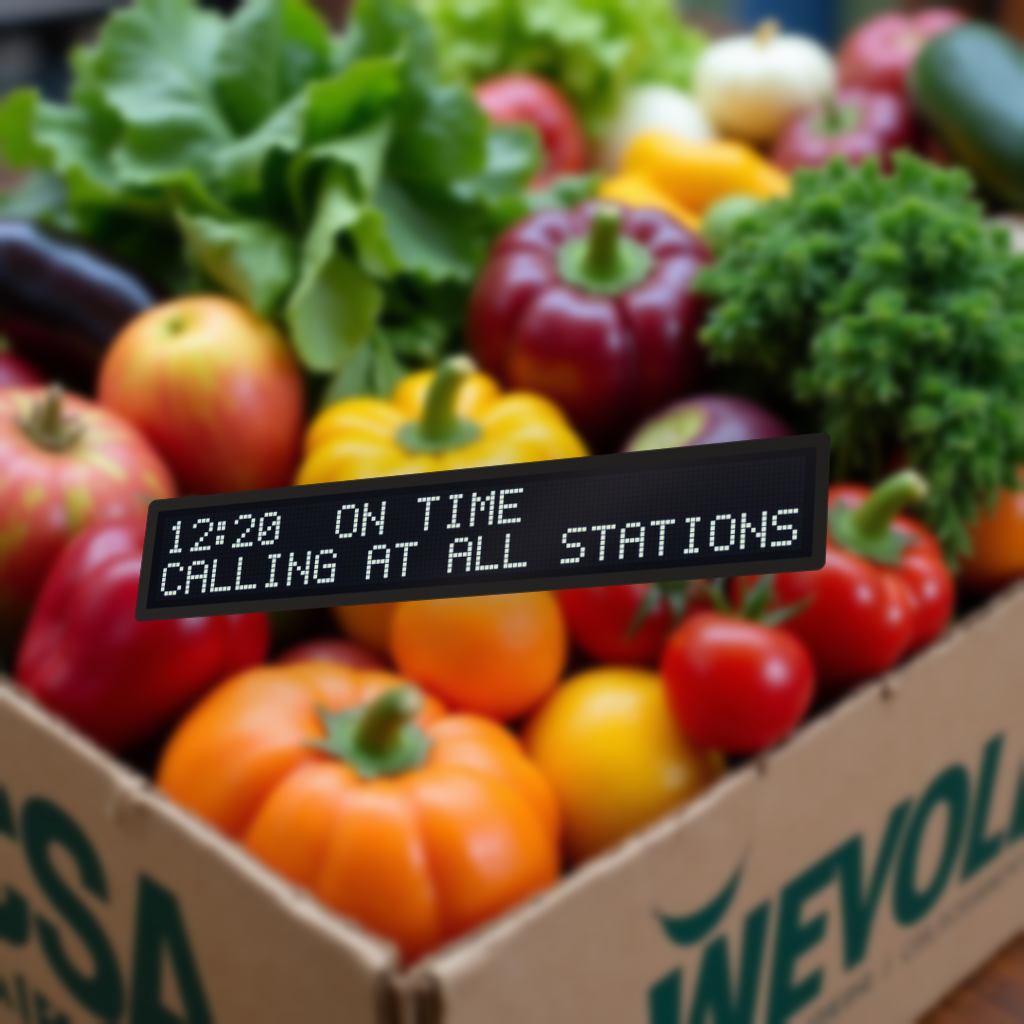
12:20
